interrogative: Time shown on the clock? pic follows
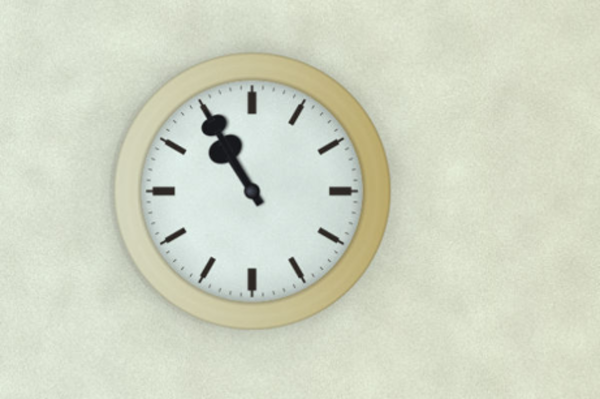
10:55
